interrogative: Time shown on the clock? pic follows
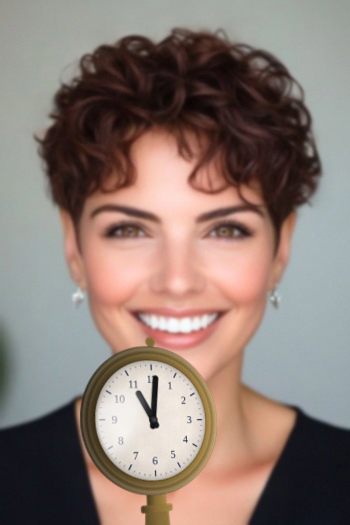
11:01
